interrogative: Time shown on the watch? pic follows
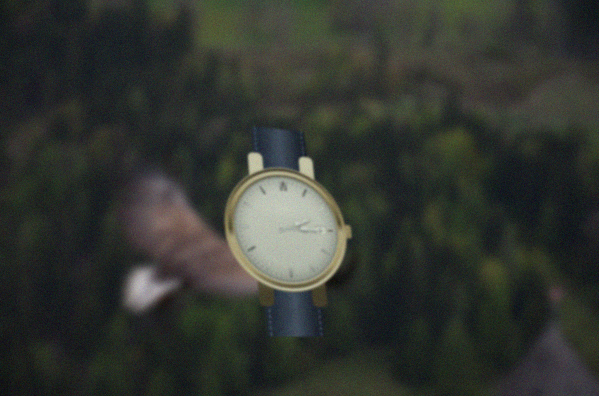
2:15
